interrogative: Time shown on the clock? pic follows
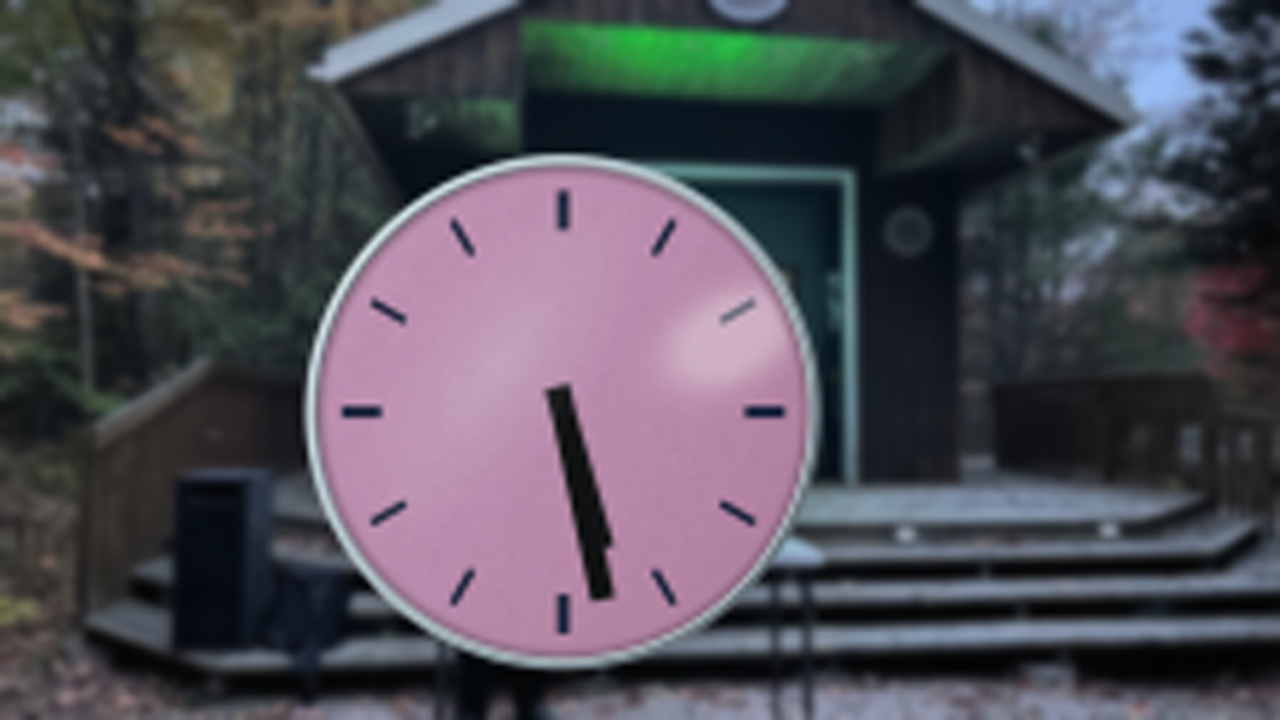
5:28
